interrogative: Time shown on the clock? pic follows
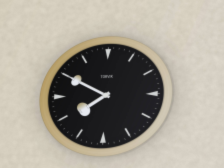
7:50
